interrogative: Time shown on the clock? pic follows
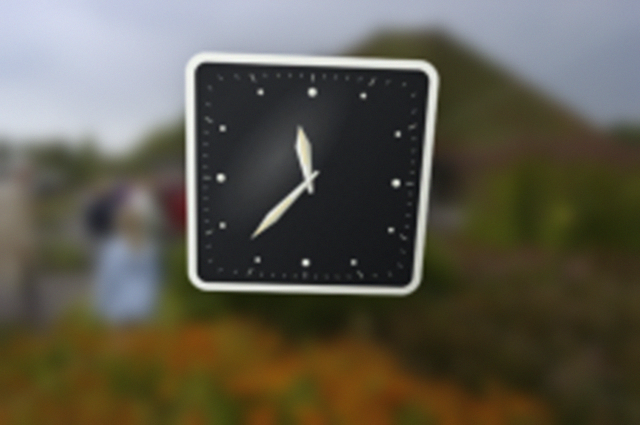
11:37
